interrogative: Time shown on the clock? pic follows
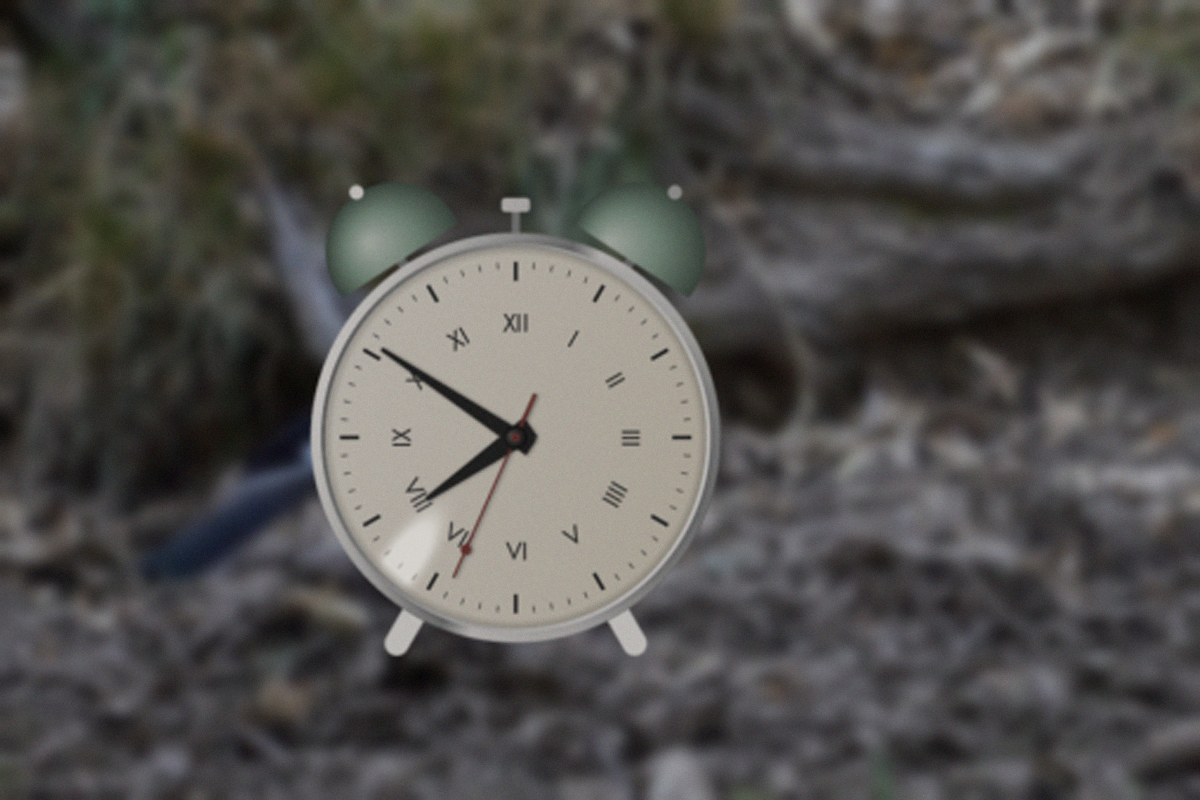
7:50:34
